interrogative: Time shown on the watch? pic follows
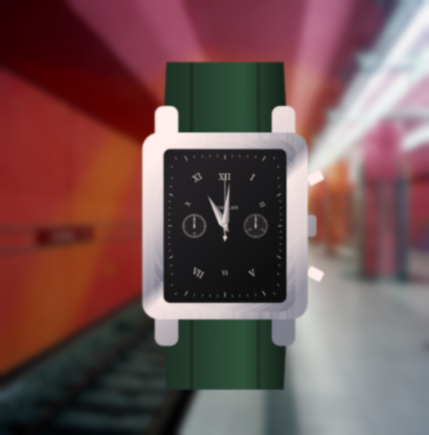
11:01
